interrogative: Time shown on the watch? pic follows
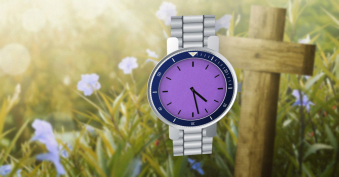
4:28
